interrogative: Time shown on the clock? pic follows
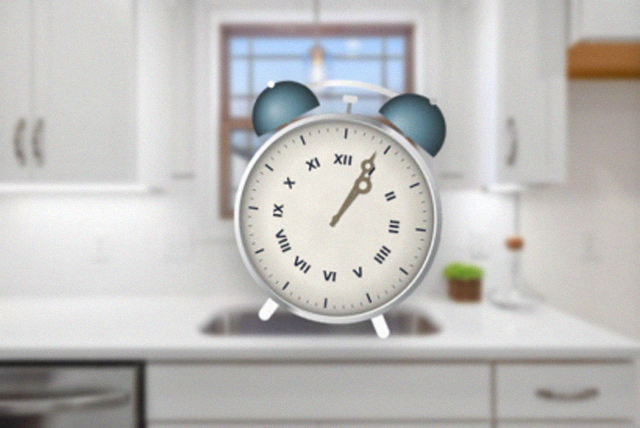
1:04
